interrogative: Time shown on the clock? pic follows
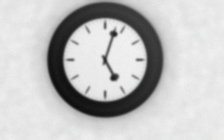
5:03
